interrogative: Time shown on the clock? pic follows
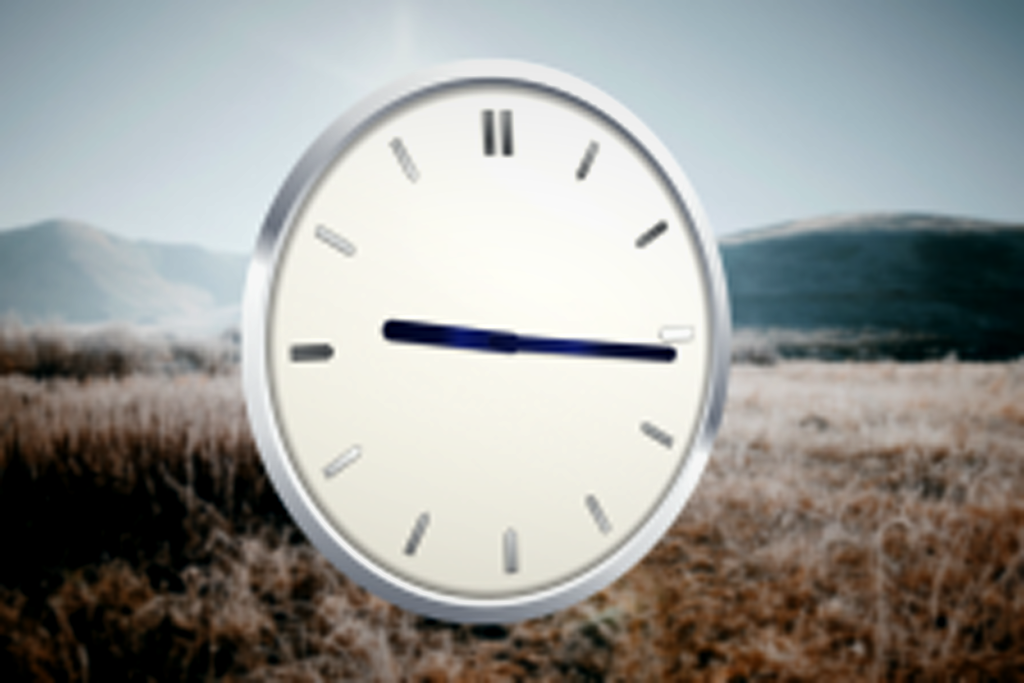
9:16
